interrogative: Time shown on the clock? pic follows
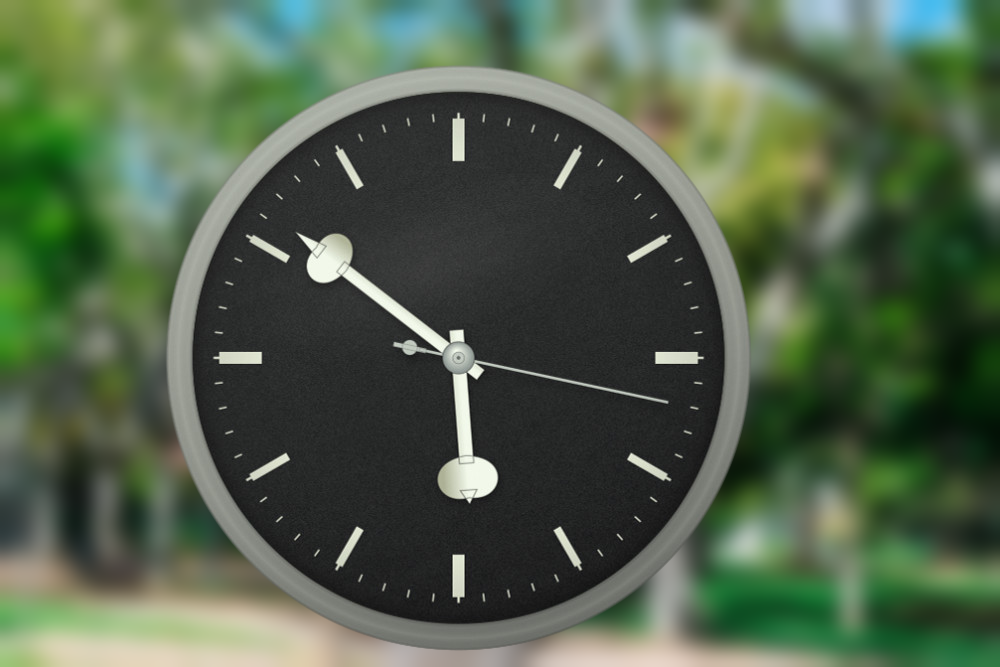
5:51:17
